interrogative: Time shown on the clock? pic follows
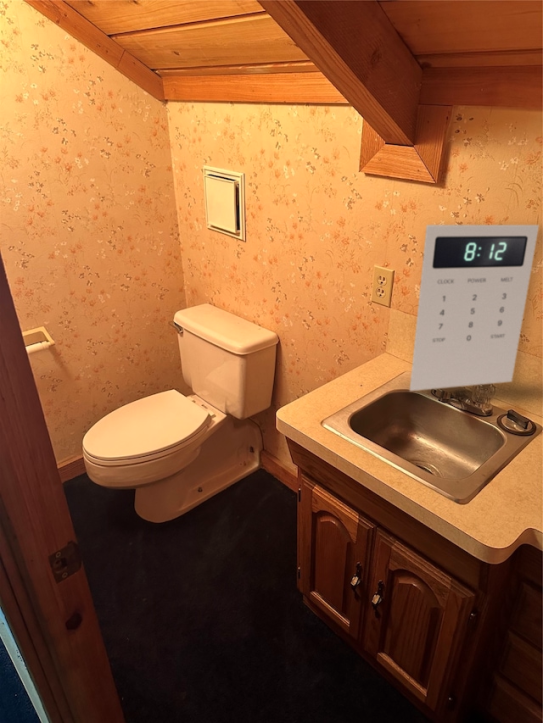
8:12
